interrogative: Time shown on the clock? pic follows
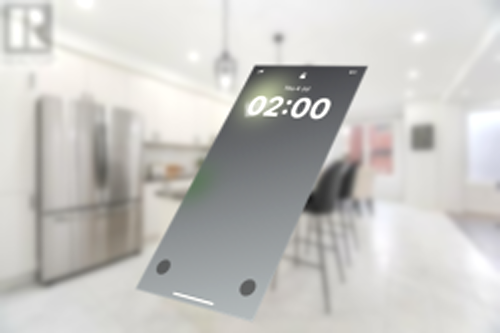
2:00
